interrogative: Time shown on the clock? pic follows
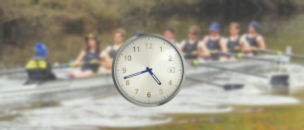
4:42
